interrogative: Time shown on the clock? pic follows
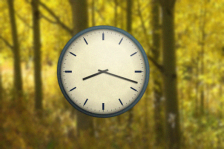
8:18
